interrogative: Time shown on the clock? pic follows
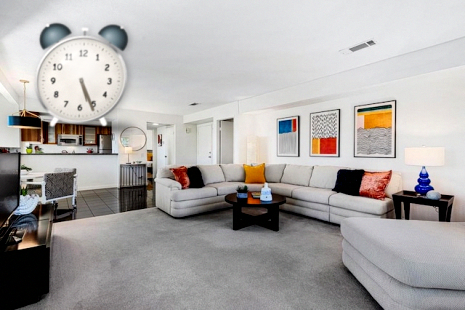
5:26
